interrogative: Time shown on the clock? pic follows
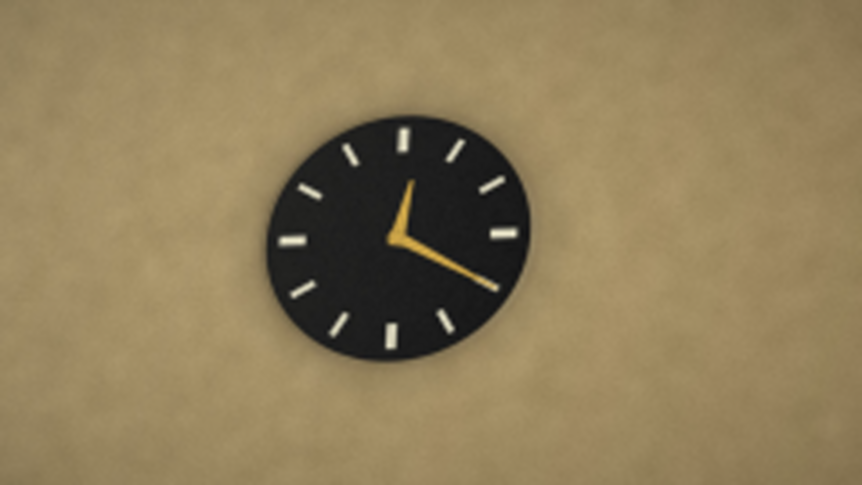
12:20
